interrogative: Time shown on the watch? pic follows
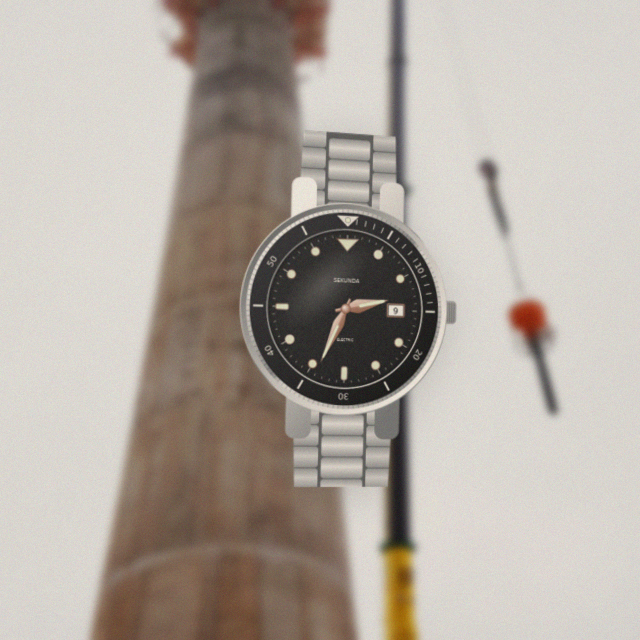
2:34
